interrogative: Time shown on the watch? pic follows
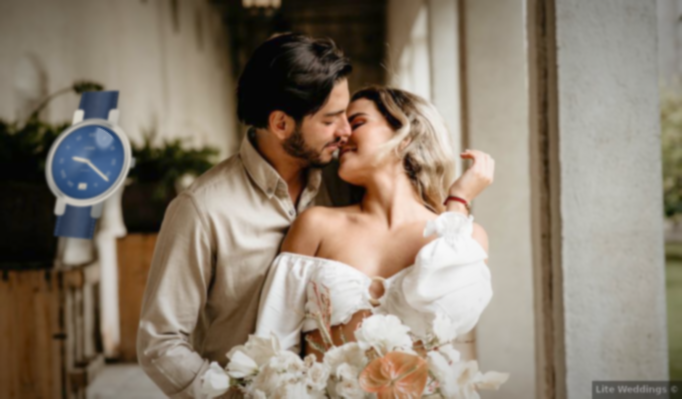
9:21
